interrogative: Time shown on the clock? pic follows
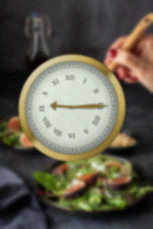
9:15
